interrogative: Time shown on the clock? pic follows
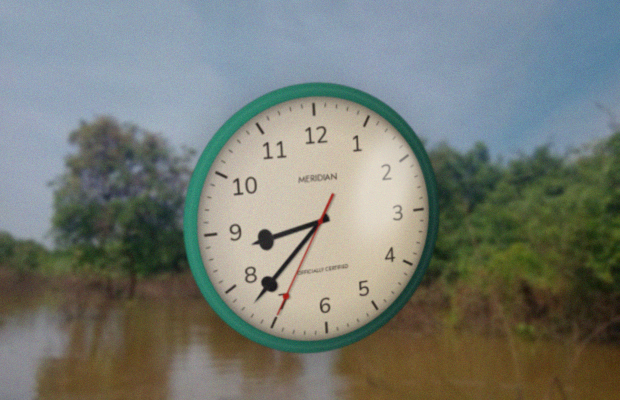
8:37:35
